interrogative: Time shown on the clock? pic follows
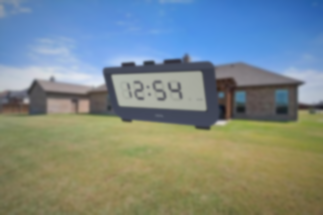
12:54
